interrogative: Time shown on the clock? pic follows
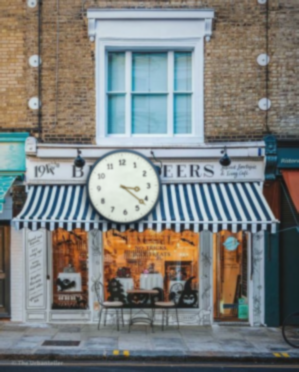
3:22
